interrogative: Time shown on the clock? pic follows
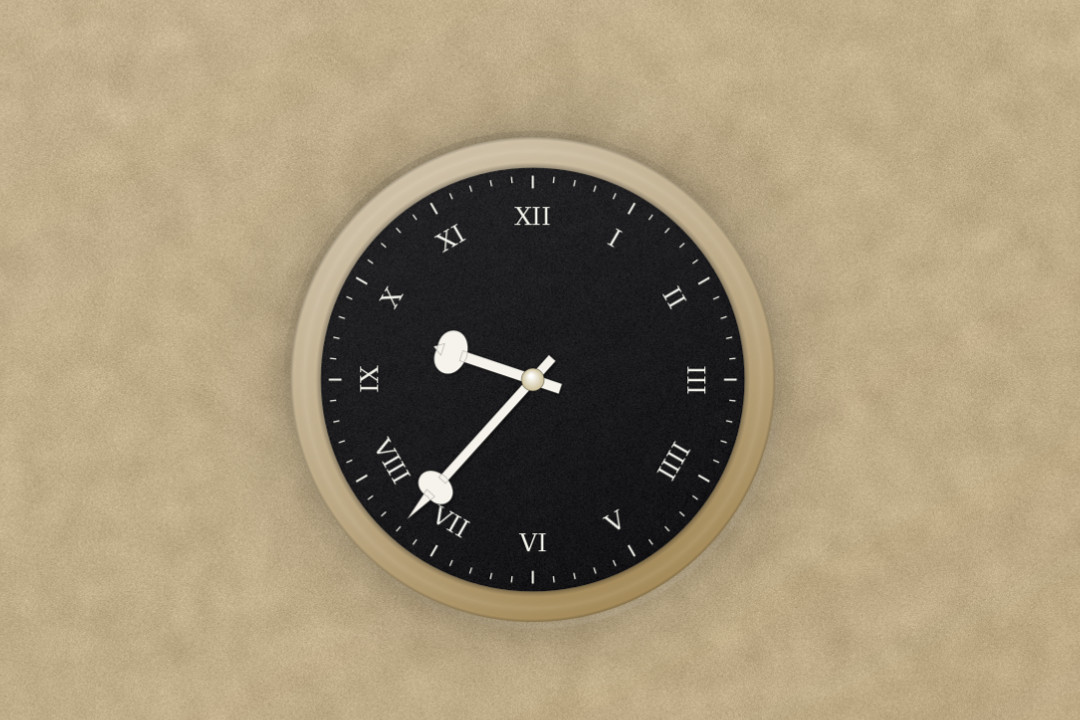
9:37
